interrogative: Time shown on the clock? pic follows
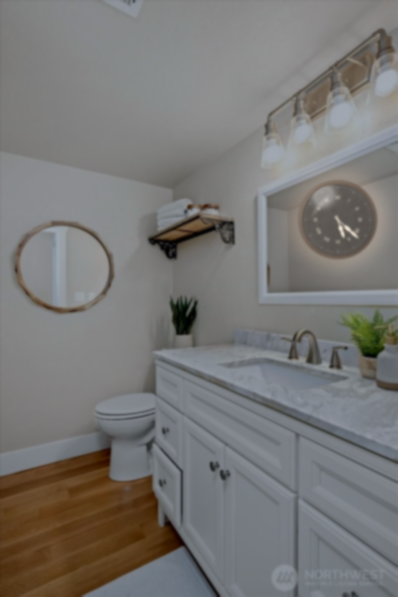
5:22
